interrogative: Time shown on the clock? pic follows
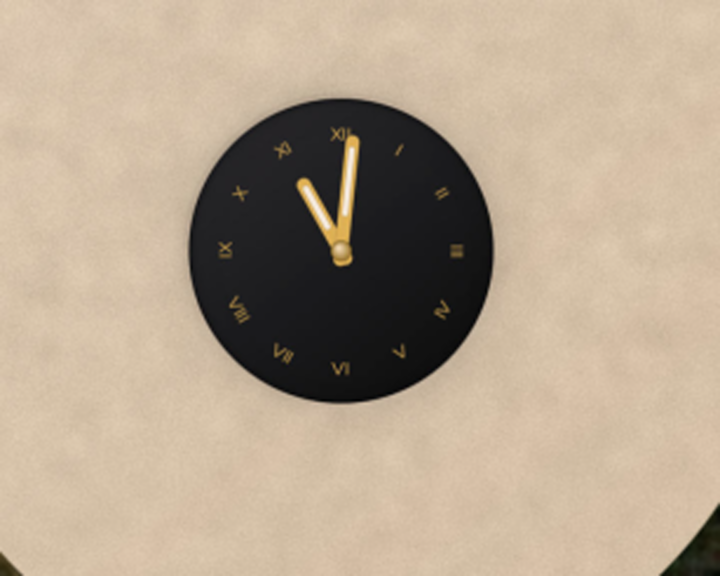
11:01
